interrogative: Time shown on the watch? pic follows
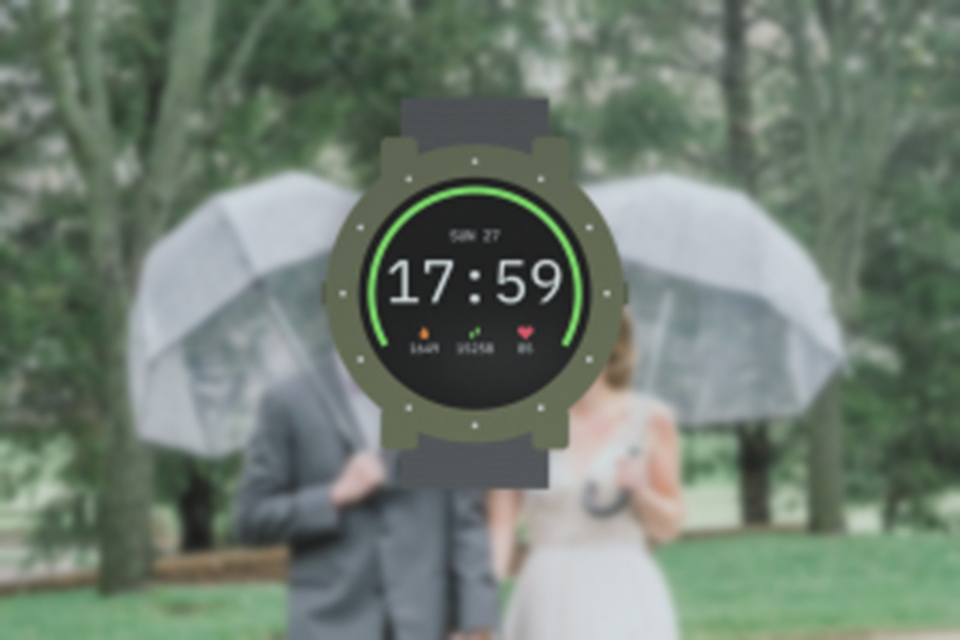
17:59
